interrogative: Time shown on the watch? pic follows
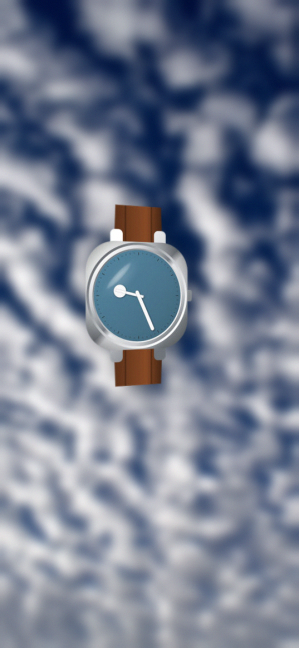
9:26
